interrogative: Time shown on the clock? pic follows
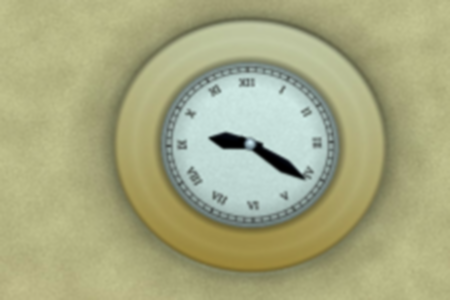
9:21
